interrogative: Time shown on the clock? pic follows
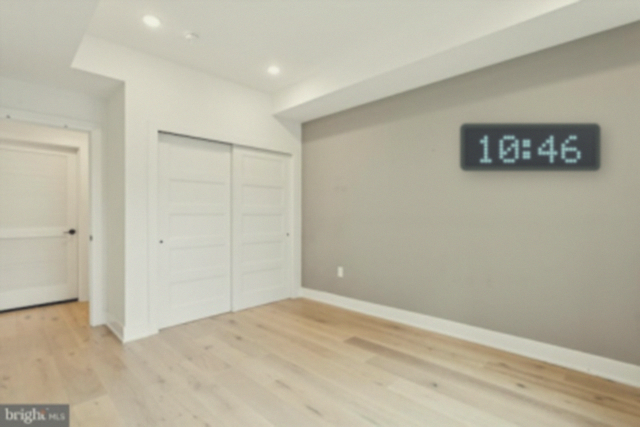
10:46
